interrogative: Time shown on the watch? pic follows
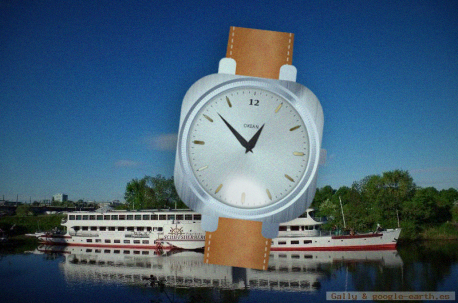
12:52
